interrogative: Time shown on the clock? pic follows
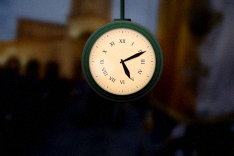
5:11
